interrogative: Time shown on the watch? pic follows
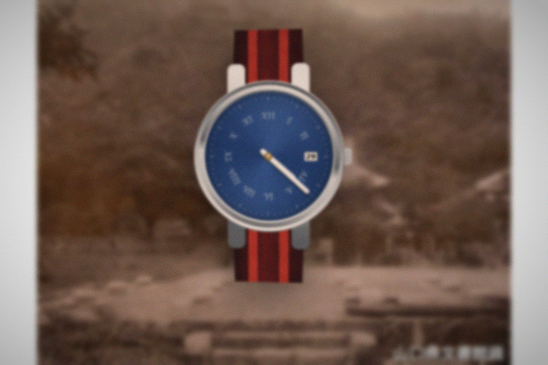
4:22
